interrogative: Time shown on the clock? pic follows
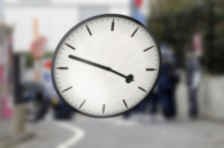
3:48
